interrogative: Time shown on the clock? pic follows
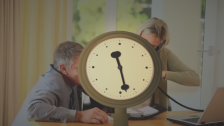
11:28
